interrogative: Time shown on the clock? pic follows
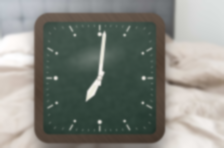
7:01
